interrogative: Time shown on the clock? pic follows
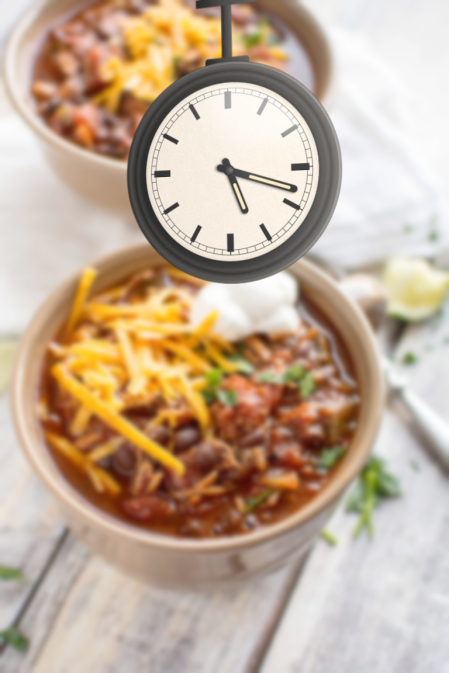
5:18
